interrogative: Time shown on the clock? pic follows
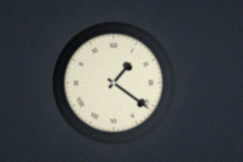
1:21
